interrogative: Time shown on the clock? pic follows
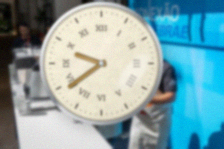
9:39
